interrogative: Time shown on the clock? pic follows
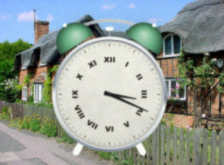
3:19
